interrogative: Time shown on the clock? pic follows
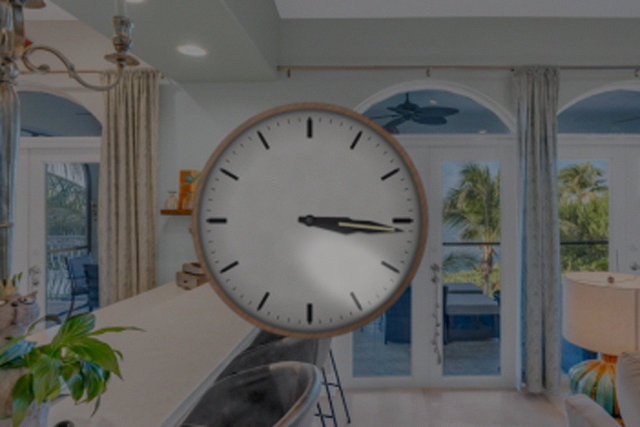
3:16
